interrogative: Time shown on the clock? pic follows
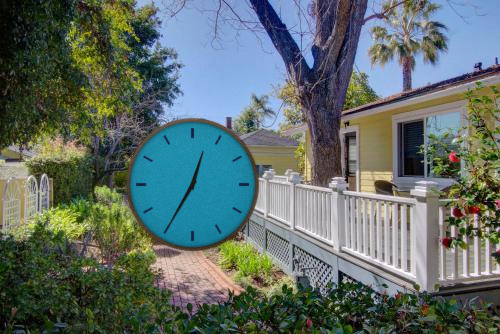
12:35
